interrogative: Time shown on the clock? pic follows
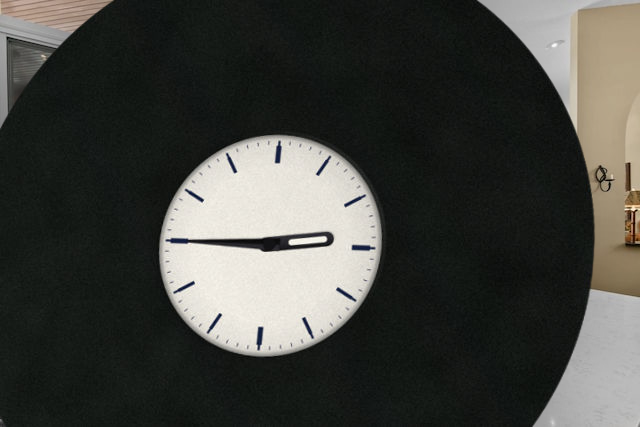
2:45
